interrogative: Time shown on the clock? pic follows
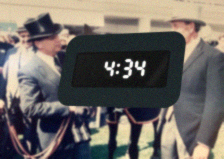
4:34
